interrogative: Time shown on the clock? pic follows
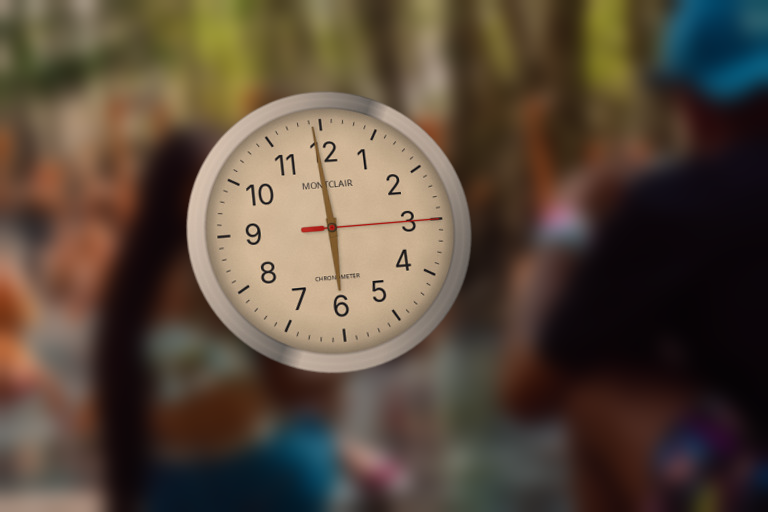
5:59:15
